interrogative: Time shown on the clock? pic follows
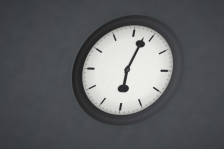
6:03
